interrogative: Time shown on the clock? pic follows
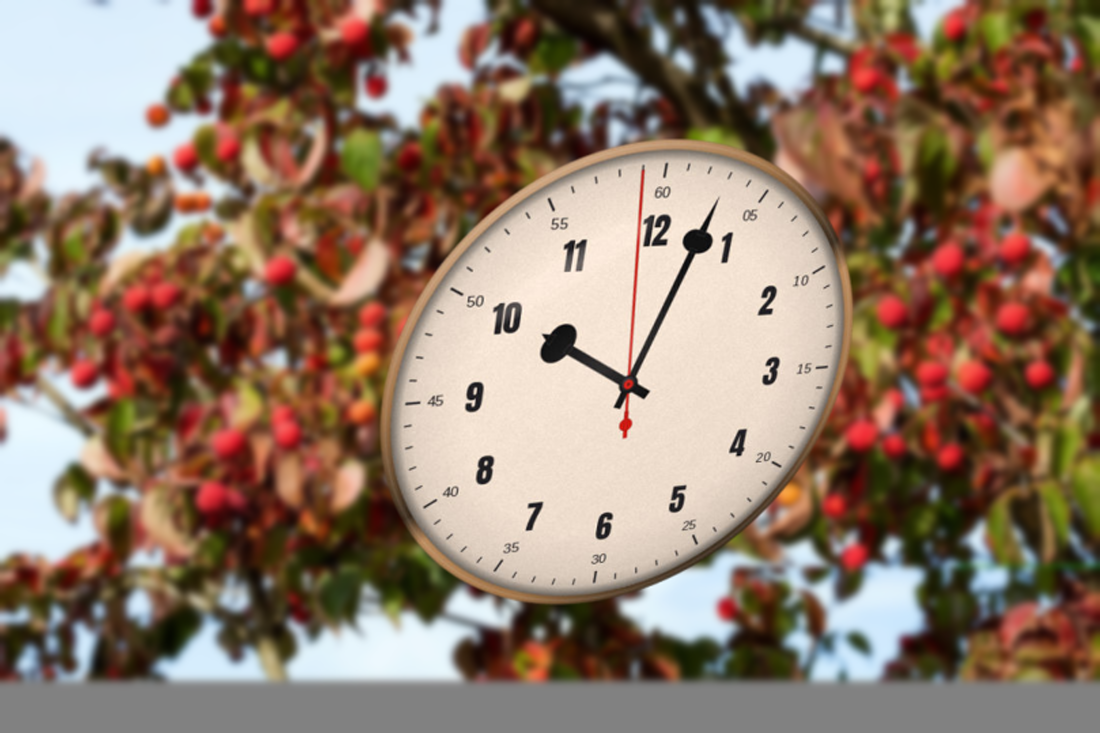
10:02:59
